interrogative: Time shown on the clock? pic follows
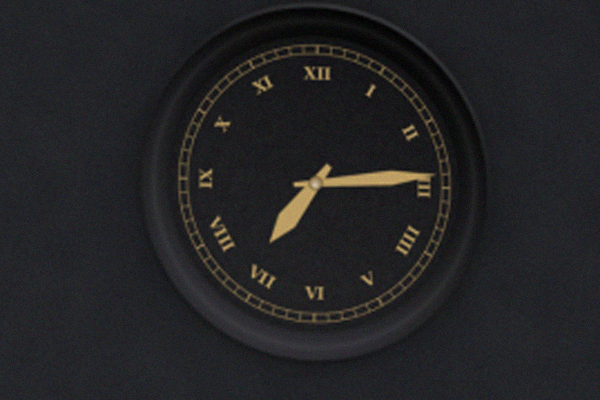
7:14
